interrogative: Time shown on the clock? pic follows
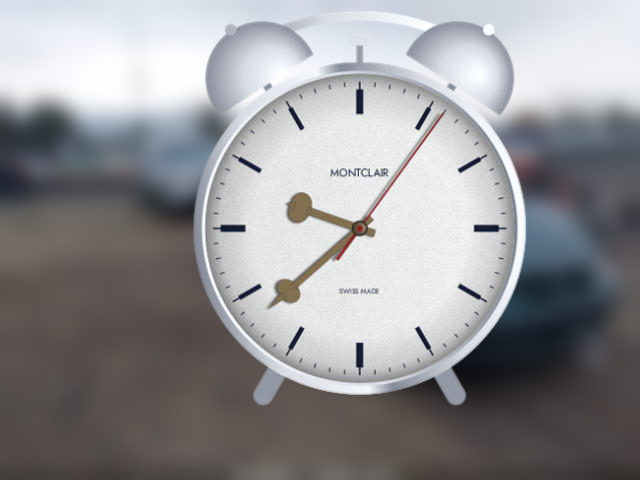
9:38:06
